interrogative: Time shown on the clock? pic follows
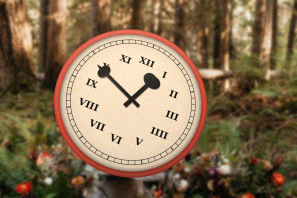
12:49
